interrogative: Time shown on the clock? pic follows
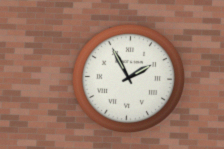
1:55
